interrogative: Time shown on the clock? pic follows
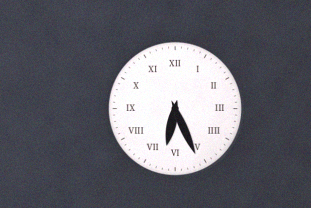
6:26
